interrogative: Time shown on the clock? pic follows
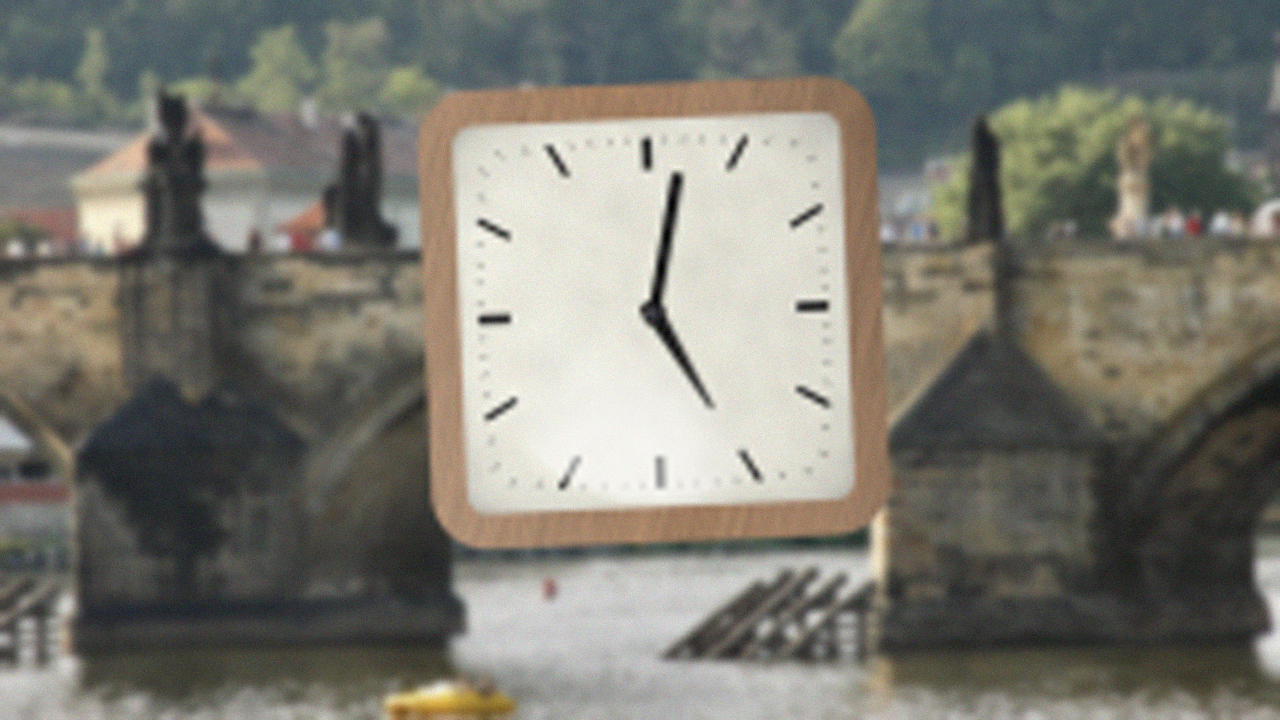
5:02
